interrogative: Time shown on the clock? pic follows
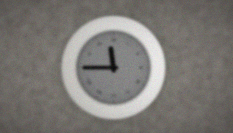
11:45
